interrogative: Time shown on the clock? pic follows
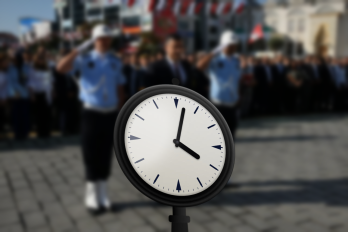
4:02
